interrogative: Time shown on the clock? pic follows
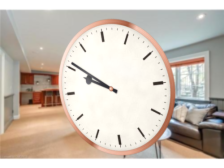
9:51
